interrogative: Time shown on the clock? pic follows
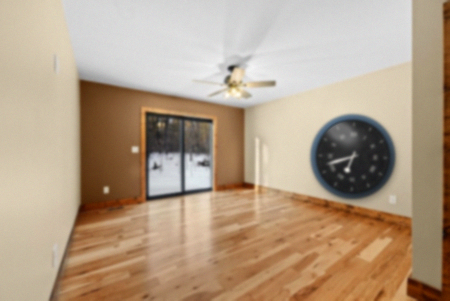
6:42
